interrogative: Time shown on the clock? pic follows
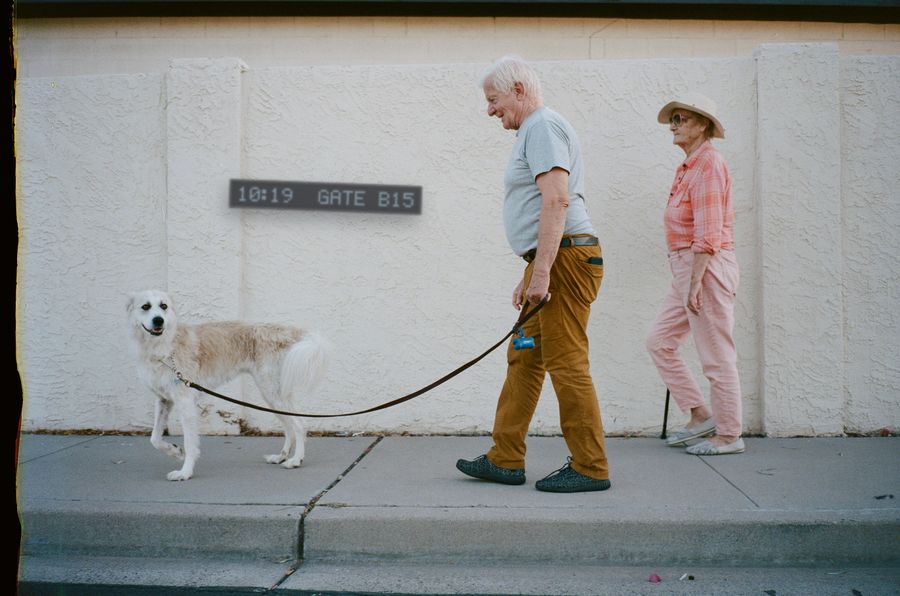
10:19
